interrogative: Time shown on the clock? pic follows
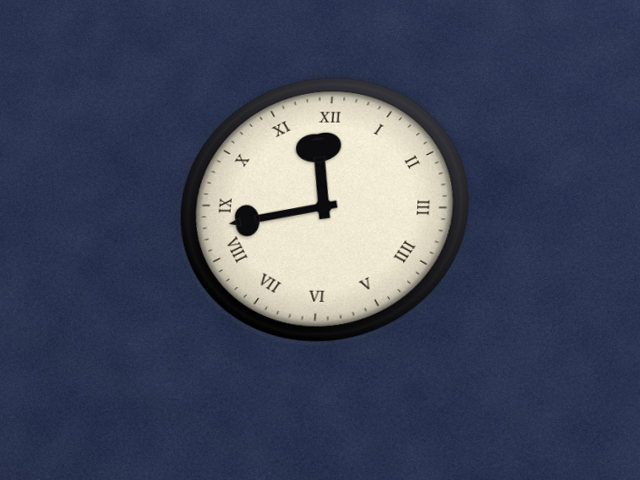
11:43
